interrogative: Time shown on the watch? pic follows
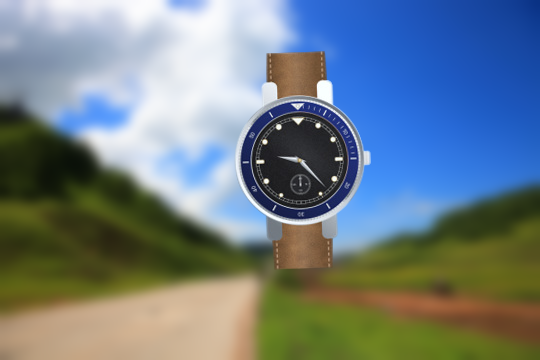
9:23
